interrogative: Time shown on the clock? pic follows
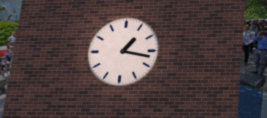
1:17
